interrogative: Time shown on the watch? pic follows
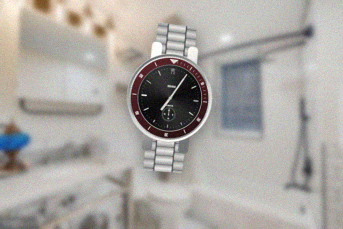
7:05
